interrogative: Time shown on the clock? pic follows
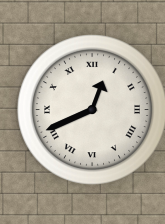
12:41
